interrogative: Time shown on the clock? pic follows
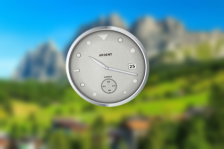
10:18
